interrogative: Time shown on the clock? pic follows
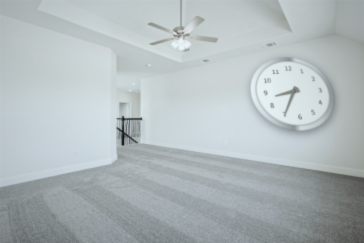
8:35
